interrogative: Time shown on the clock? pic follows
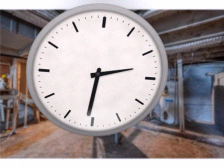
2:31
